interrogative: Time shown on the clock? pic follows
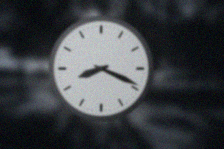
8:19
